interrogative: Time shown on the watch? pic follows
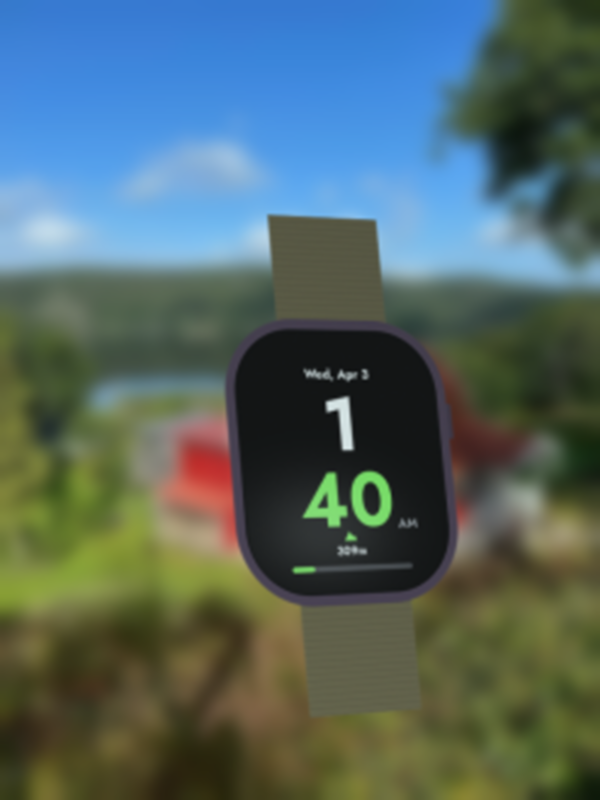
1:40
